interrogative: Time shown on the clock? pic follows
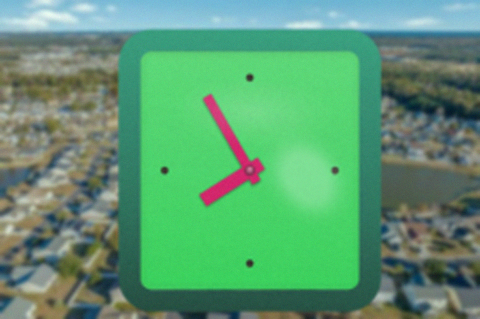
7:55
